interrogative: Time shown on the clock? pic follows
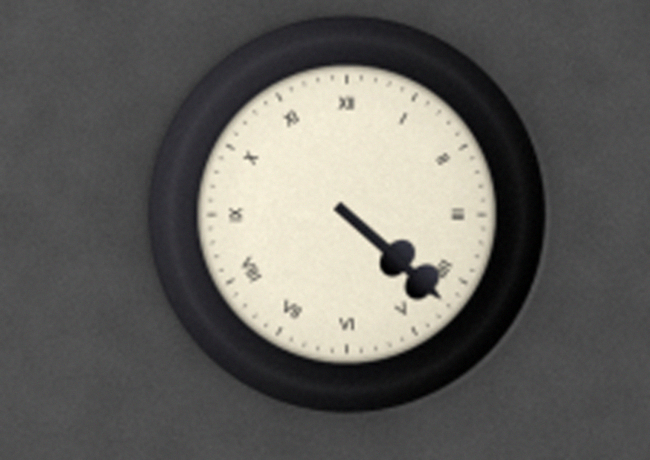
4:22
